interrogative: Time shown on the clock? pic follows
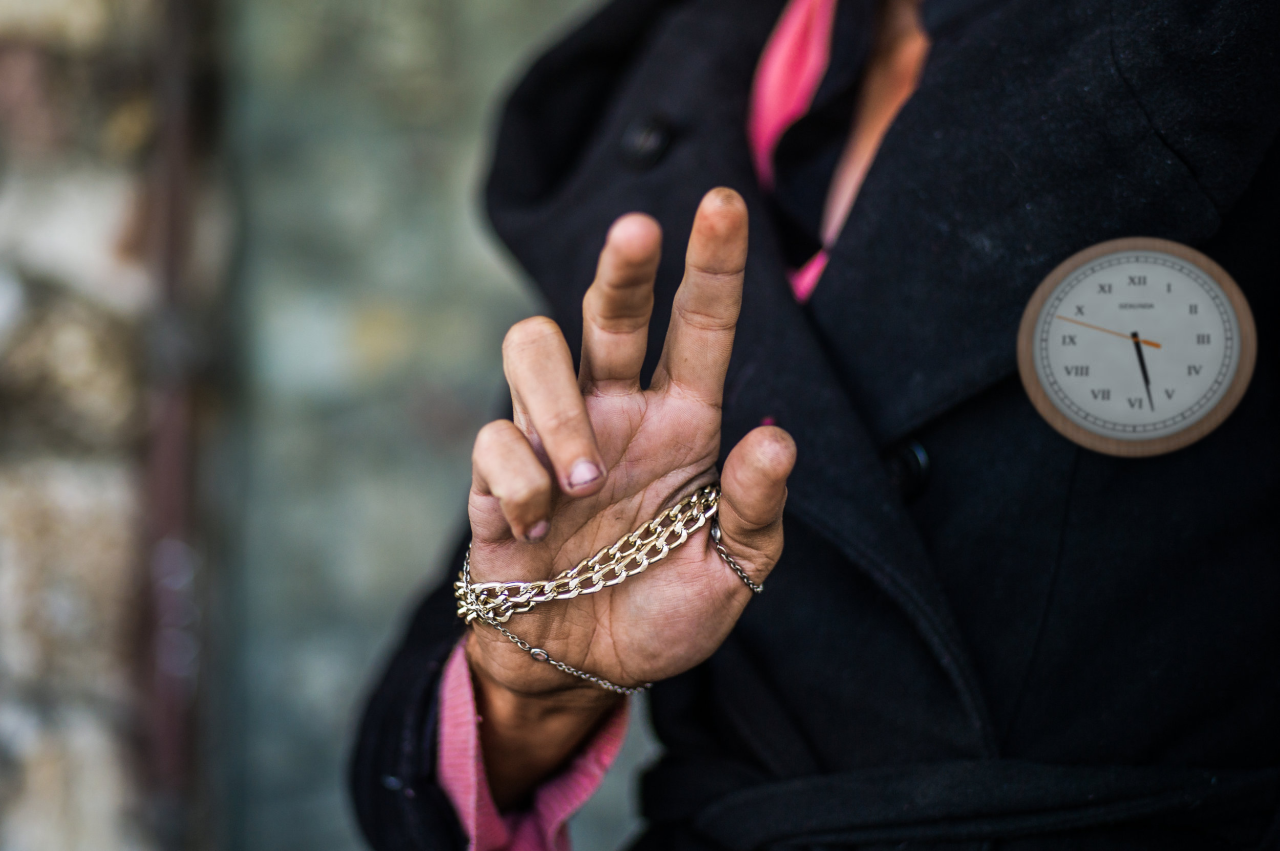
5:27:48
